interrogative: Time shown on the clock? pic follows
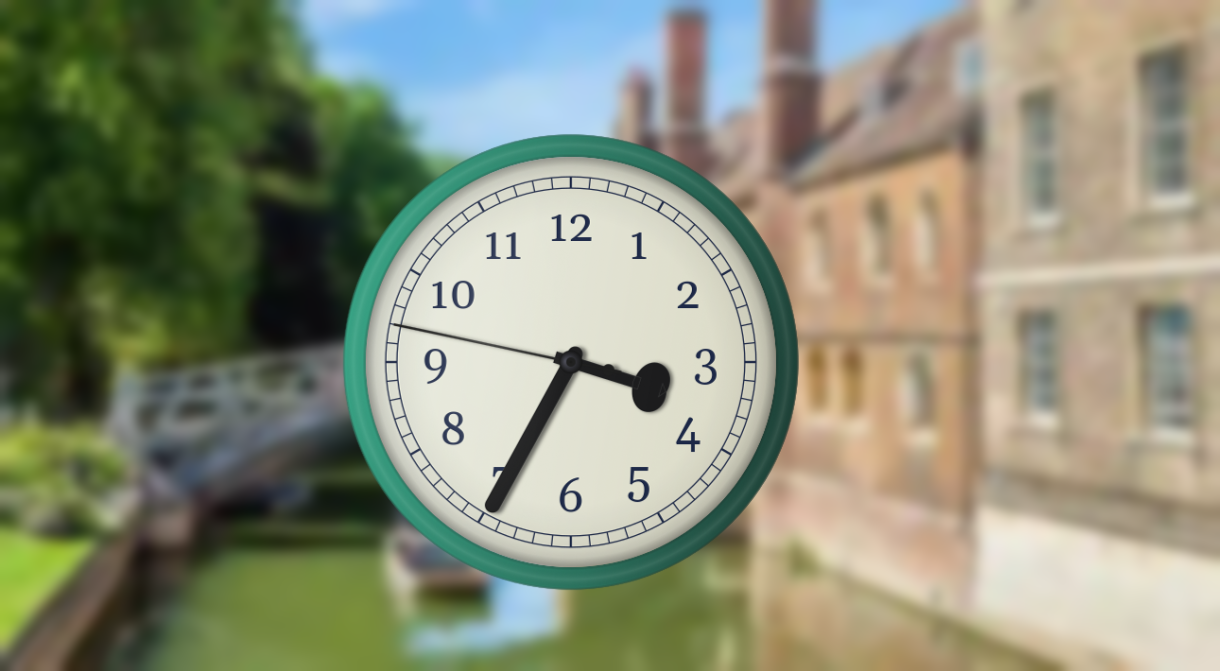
3:34:47
